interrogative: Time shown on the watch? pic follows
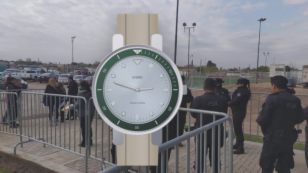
2:48
